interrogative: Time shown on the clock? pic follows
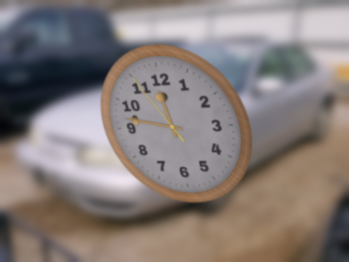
11:46:55
